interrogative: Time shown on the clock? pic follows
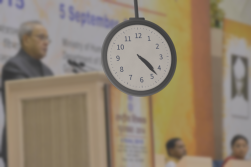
4:23
